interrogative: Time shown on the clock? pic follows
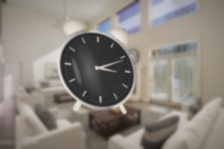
3:11
